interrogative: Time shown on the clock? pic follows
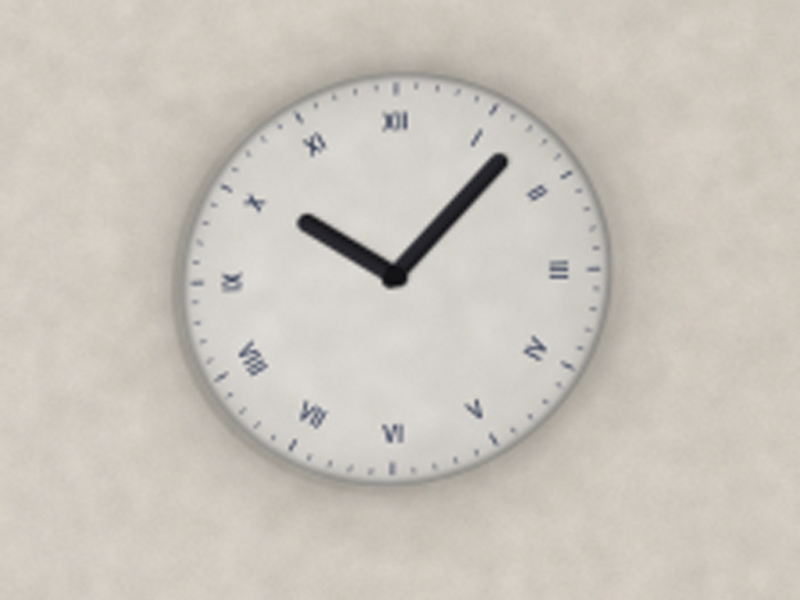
10:07
